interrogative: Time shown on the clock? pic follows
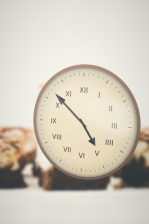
4:52
